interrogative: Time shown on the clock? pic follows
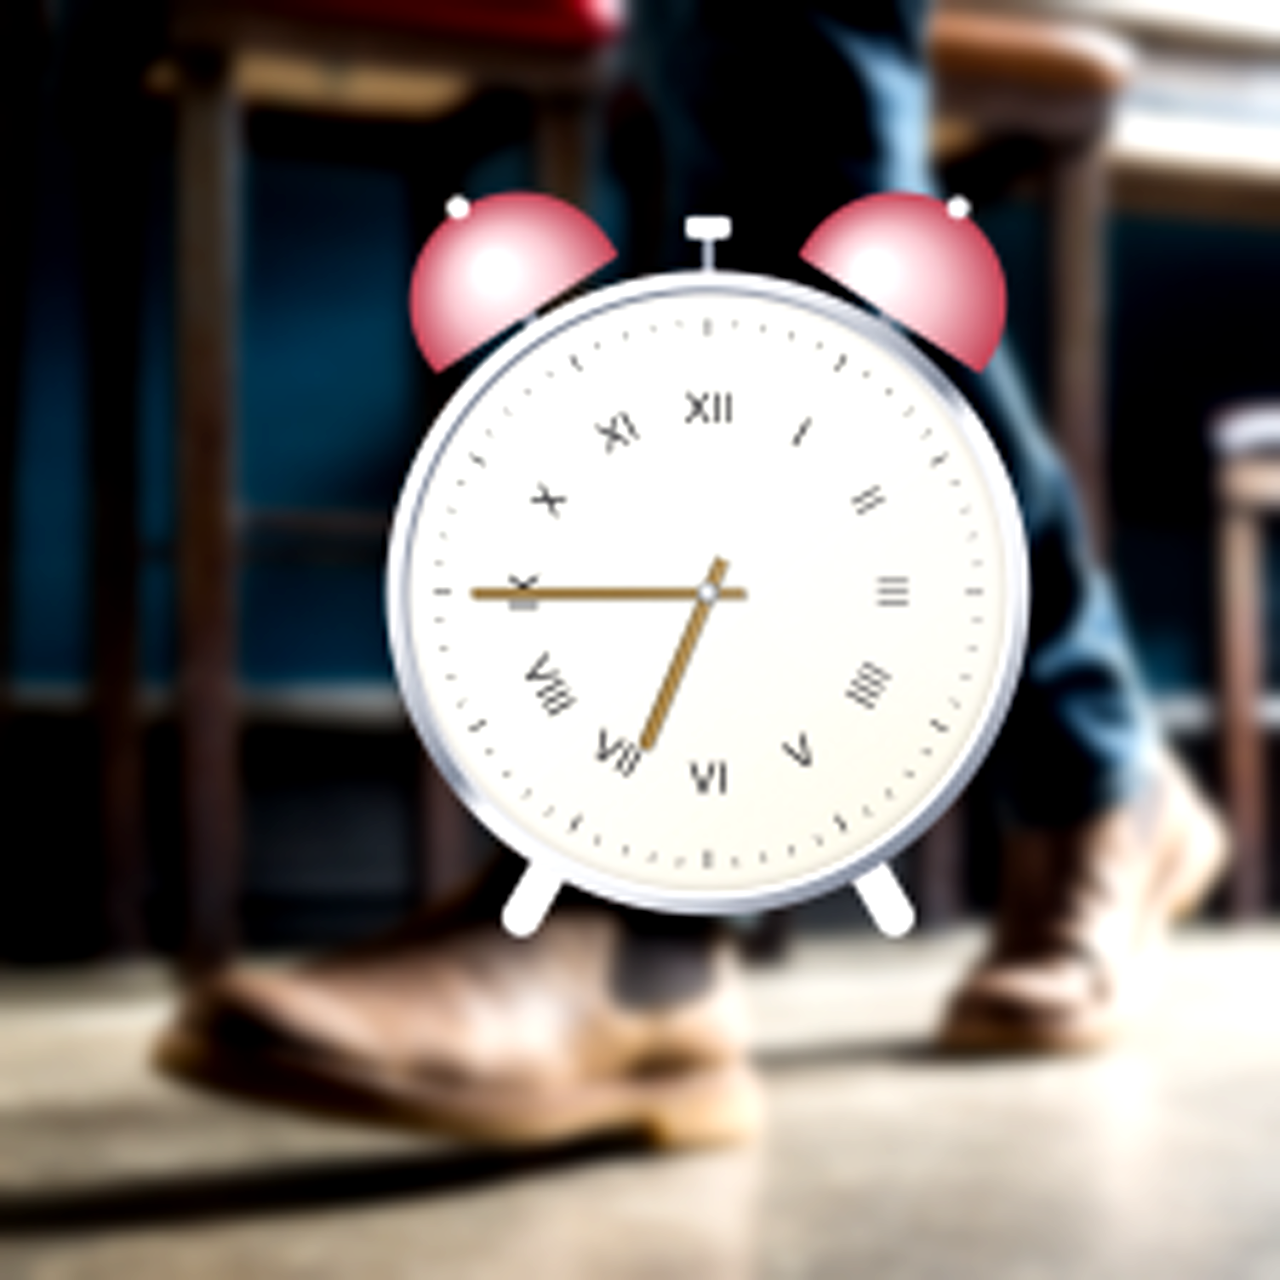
6:45
